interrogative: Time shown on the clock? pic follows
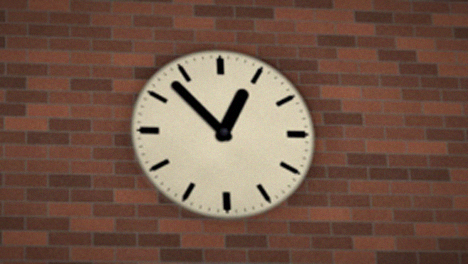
12:53
